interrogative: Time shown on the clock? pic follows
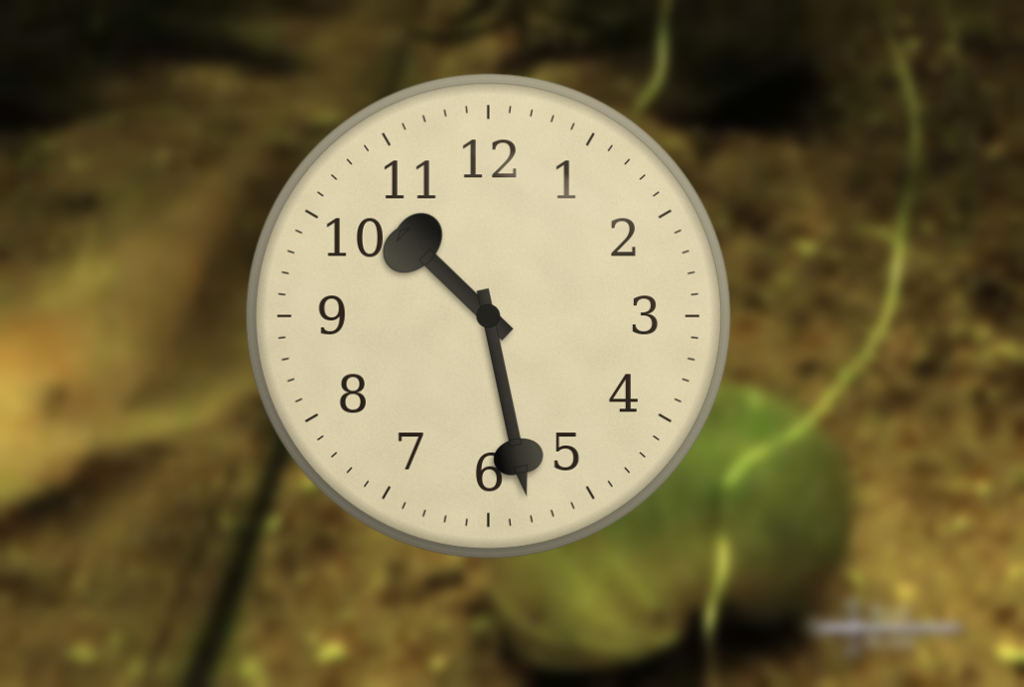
10:28
